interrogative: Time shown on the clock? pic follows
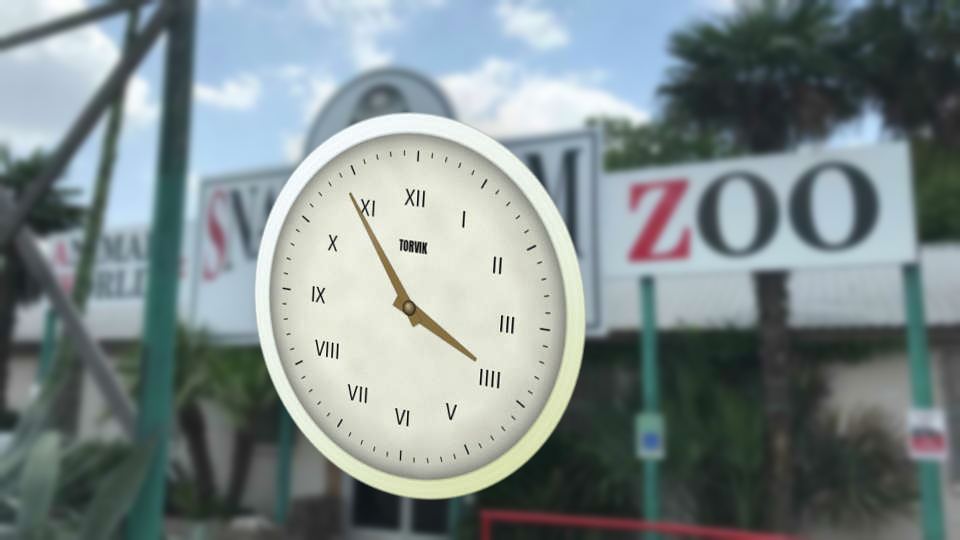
3:54
